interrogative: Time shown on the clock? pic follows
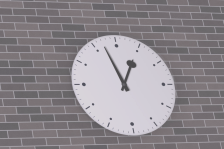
12:57
